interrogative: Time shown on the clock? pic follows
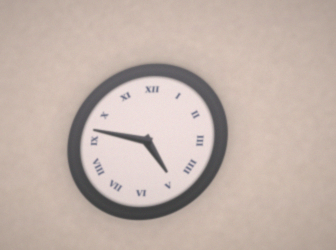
4:47
